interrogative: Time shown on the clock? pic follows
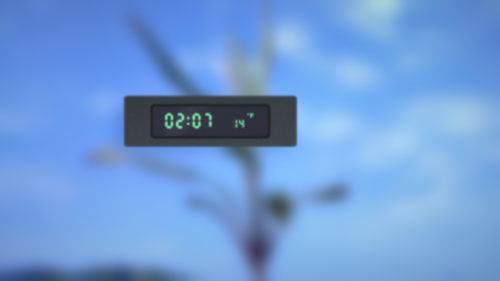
2:07
